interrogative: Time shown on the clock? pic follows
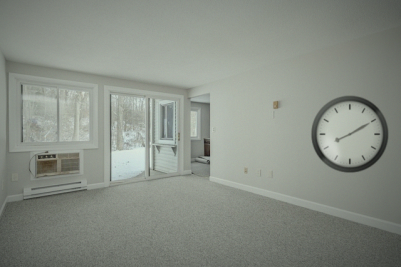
8:10
